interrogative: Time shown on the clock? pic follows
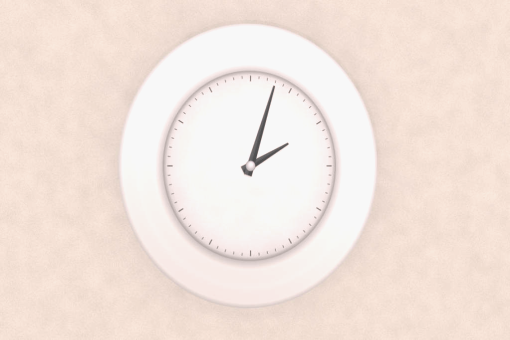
2:03
